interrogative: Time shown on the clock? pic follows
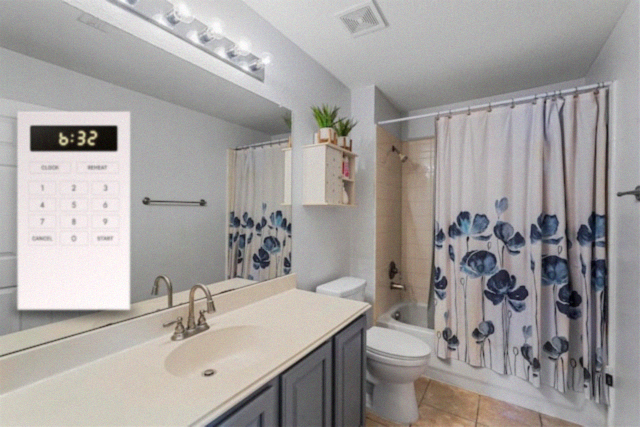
6:32
